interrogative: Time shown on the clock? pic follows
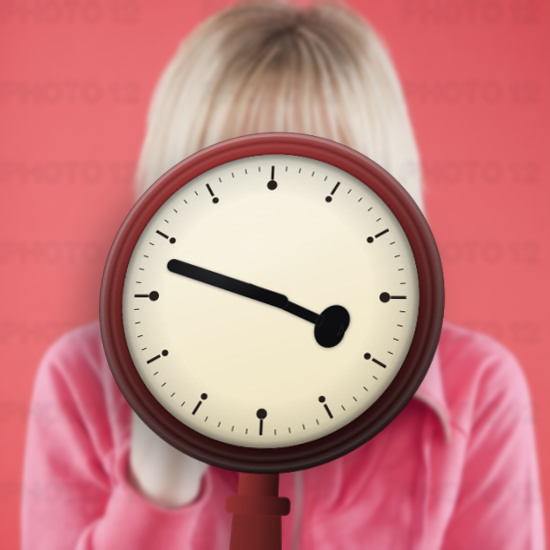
3:48
